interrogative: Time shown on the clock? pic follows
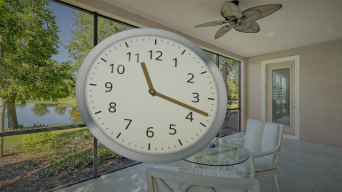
11:18
